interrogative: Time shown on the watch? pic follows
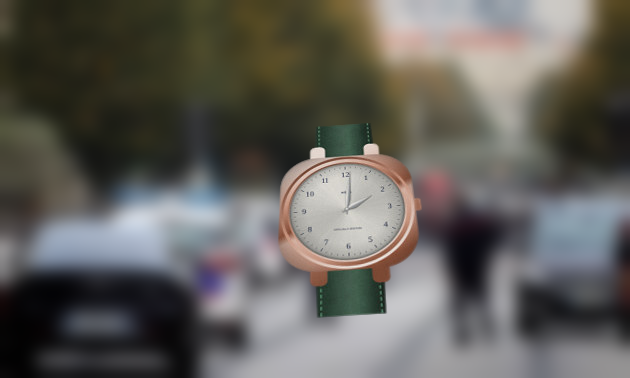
2:01
